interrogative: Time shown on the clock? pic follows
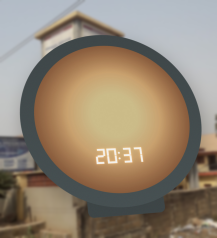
20:37
